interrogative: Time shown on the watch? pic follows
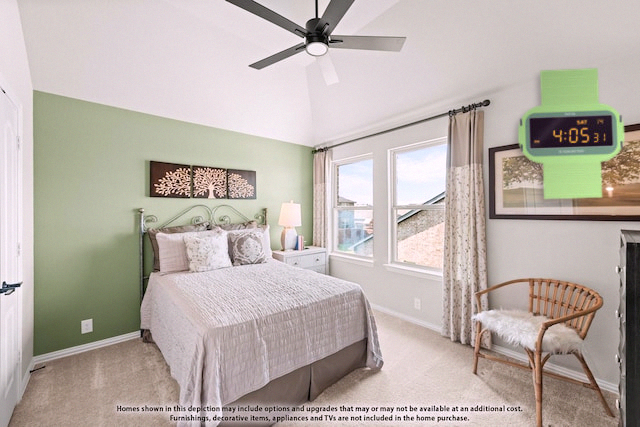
4:05
